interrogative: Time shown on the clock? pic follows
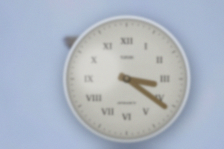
3:21
